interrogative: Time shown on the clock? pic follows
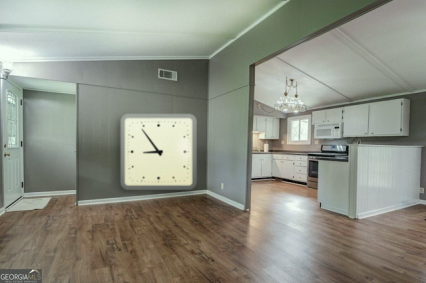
8:54
